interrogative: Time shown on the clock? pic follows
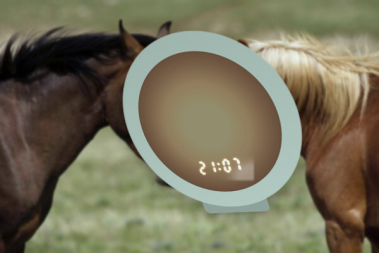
21:07
